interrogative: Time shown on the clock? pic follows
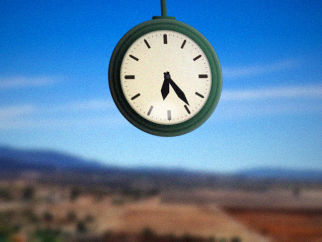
6:24
